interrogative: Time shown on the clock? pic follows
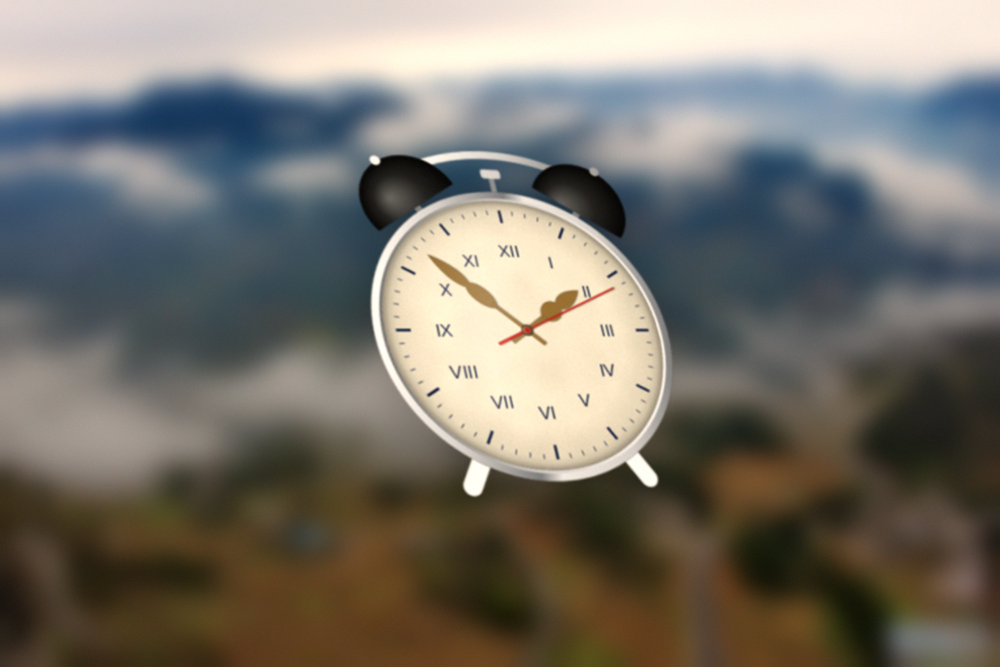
1:52:11
